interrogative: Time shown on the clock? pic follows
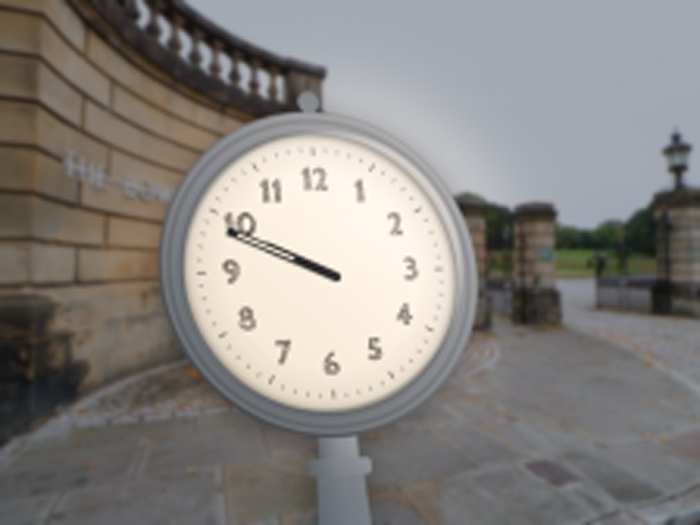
9:49
